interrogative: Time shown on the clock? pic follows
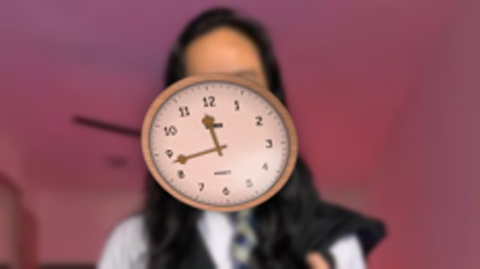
11:43
